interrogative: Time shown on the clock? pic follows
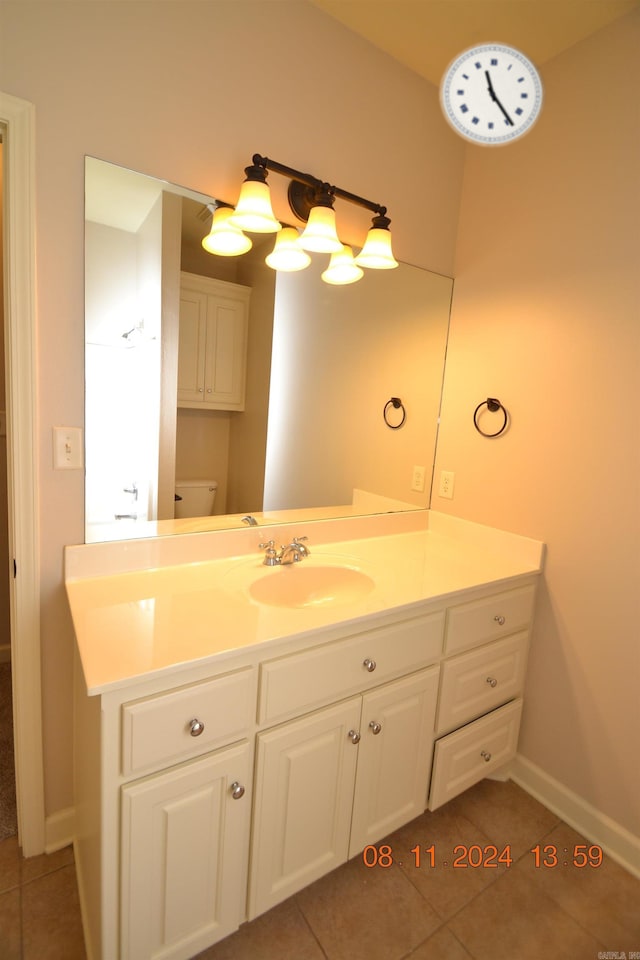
11:24
